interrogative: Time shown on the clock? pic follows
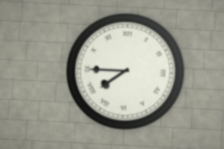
7:45
